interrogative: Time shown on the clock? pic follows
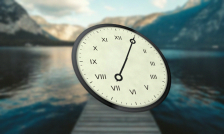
7:05
